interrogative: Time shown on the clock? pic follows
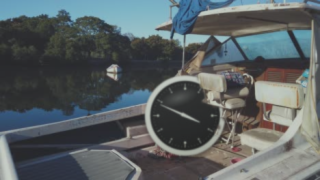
3:49
